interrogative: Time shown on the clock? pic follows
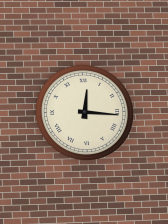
12:16
